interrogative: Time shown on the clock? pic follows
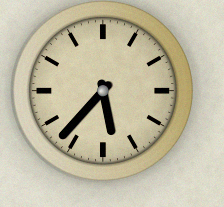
5:37
